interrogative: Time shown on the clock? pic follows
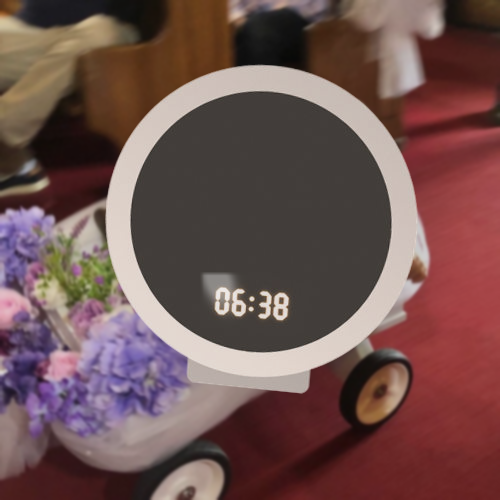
6:38
